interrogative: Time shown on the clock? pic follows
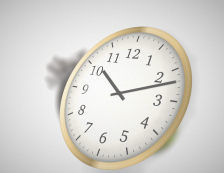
10:12
